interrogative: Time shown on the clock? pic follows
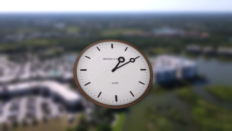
1:10
